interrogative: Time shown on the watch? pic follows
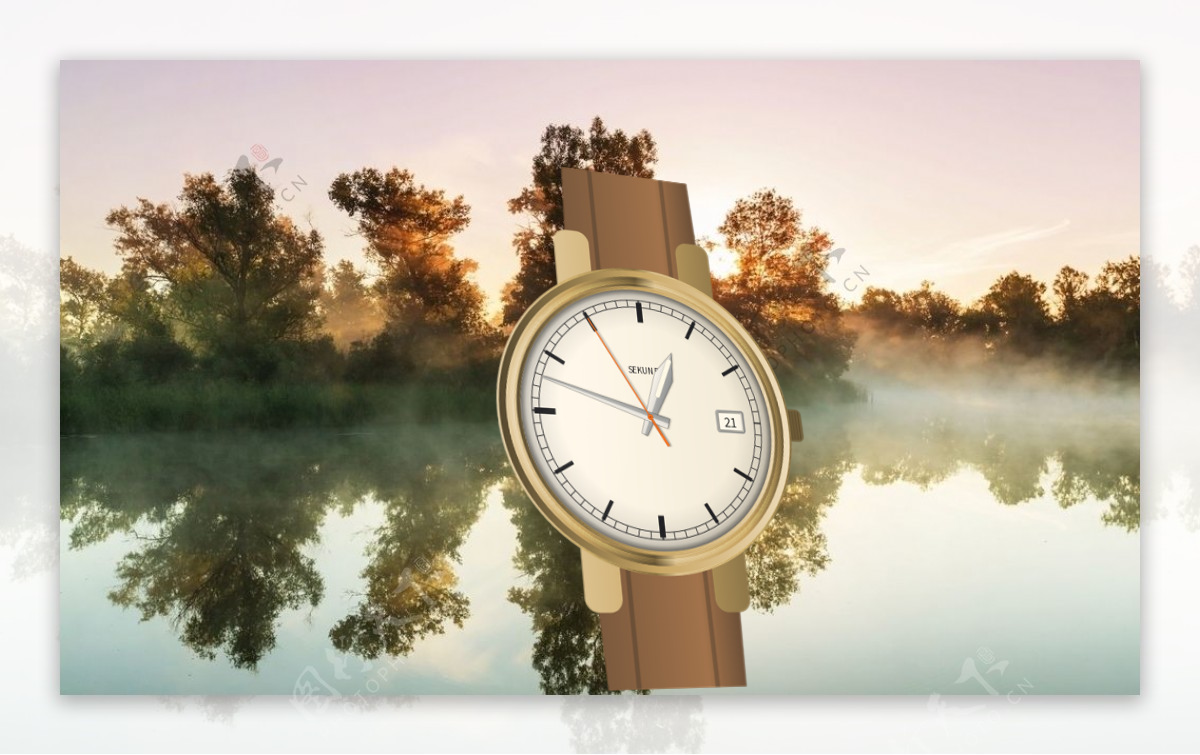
12:47:55
